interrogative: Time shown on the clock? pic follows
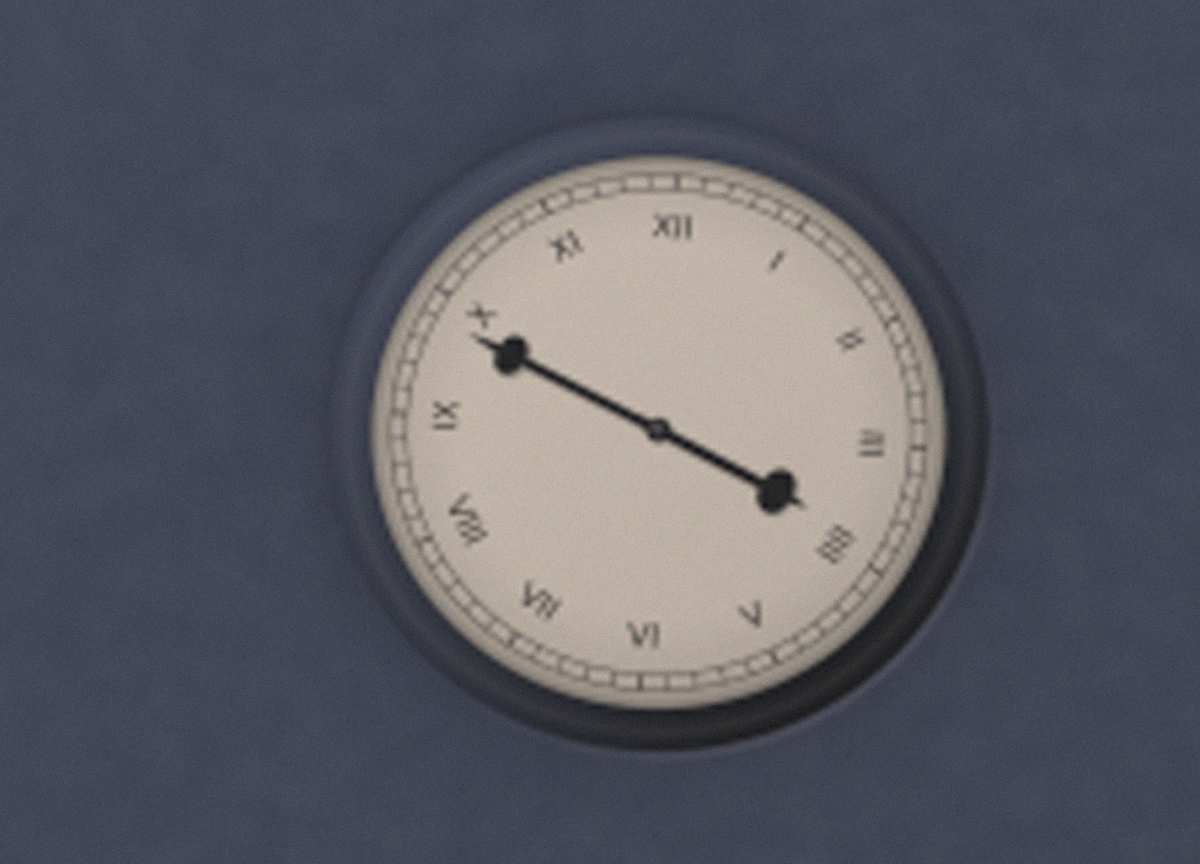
3:49
